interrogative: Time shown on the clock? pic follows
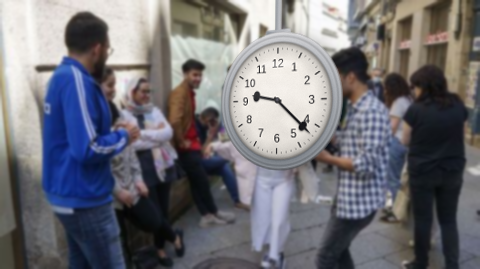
9:22
